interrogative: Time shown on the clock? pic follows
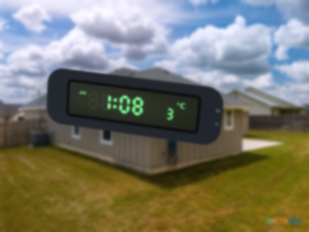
1:08
